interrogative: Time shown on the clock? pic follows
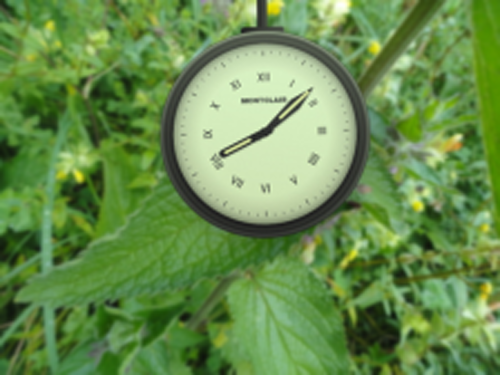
8:08
